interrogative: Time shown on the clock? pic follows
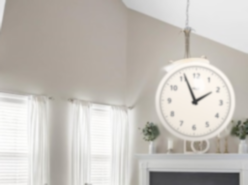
1:56
